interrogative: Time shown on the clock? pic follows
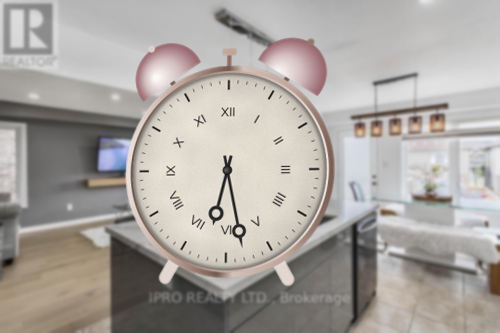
6:28
